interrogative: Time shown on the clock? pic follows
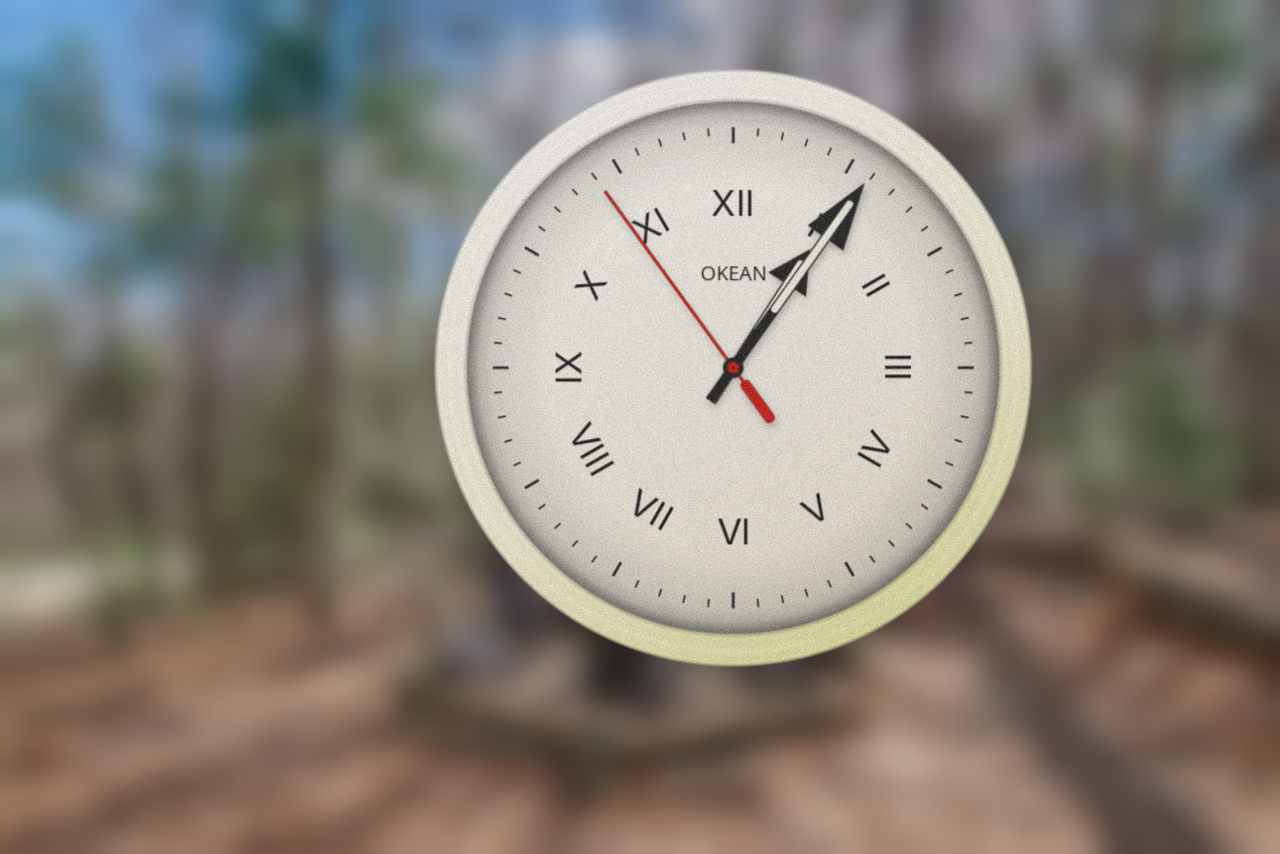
1:05:54
